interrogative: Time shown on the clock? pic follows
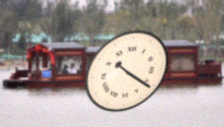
10:21
